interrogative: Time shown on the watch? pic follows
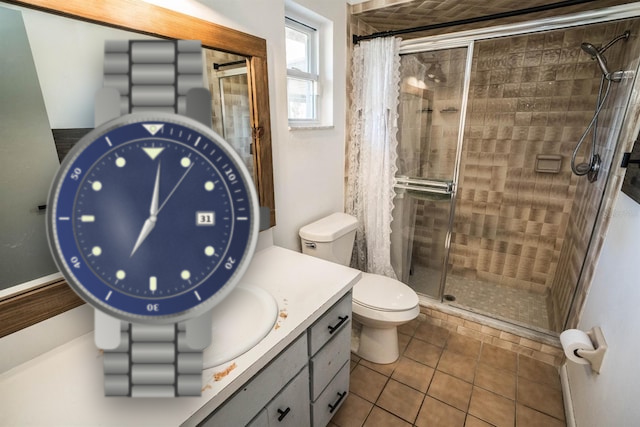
7:01:06
